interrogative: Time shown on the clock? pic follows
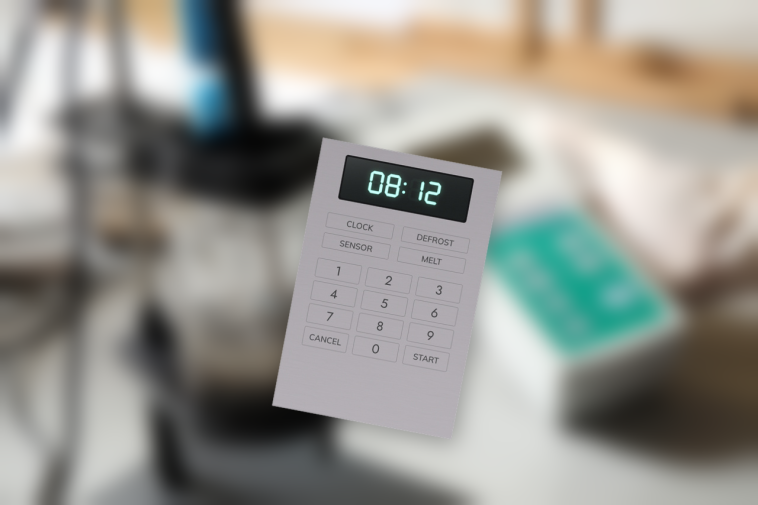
8:12
